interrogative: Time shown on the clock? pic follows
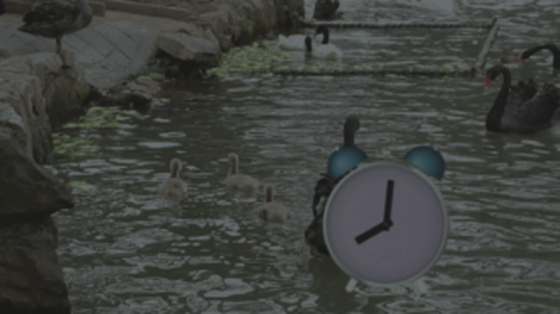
8:01
